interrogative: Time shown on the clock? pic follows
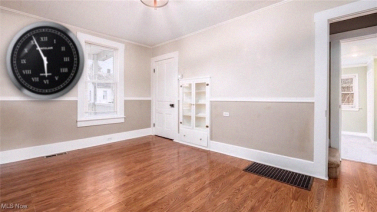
5:56
